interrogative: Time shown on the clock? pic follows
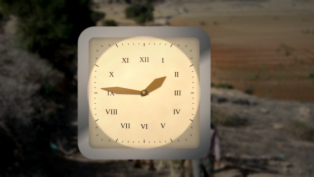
1:46
